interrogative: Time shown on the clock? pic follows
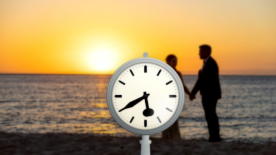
5:40
